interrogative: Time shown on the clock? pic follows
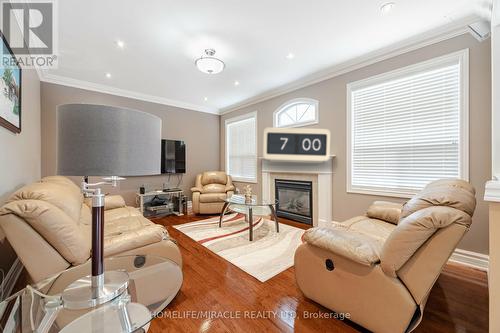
7:00
